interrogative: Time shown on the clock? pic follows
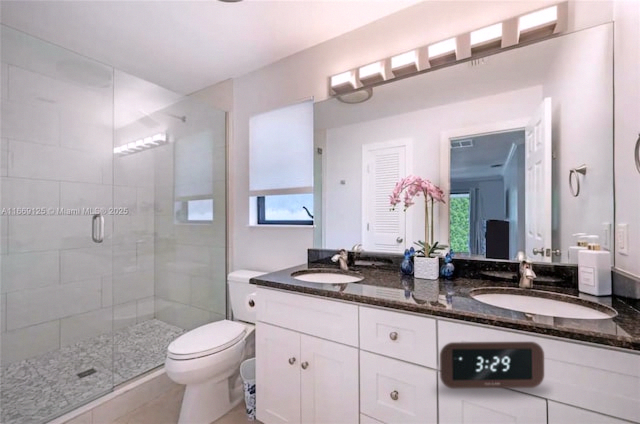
3:29
